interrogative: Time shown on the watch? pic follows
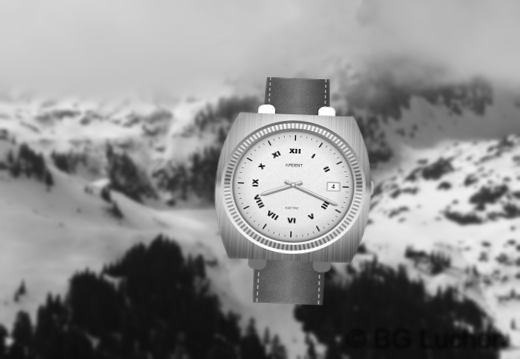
8:19
